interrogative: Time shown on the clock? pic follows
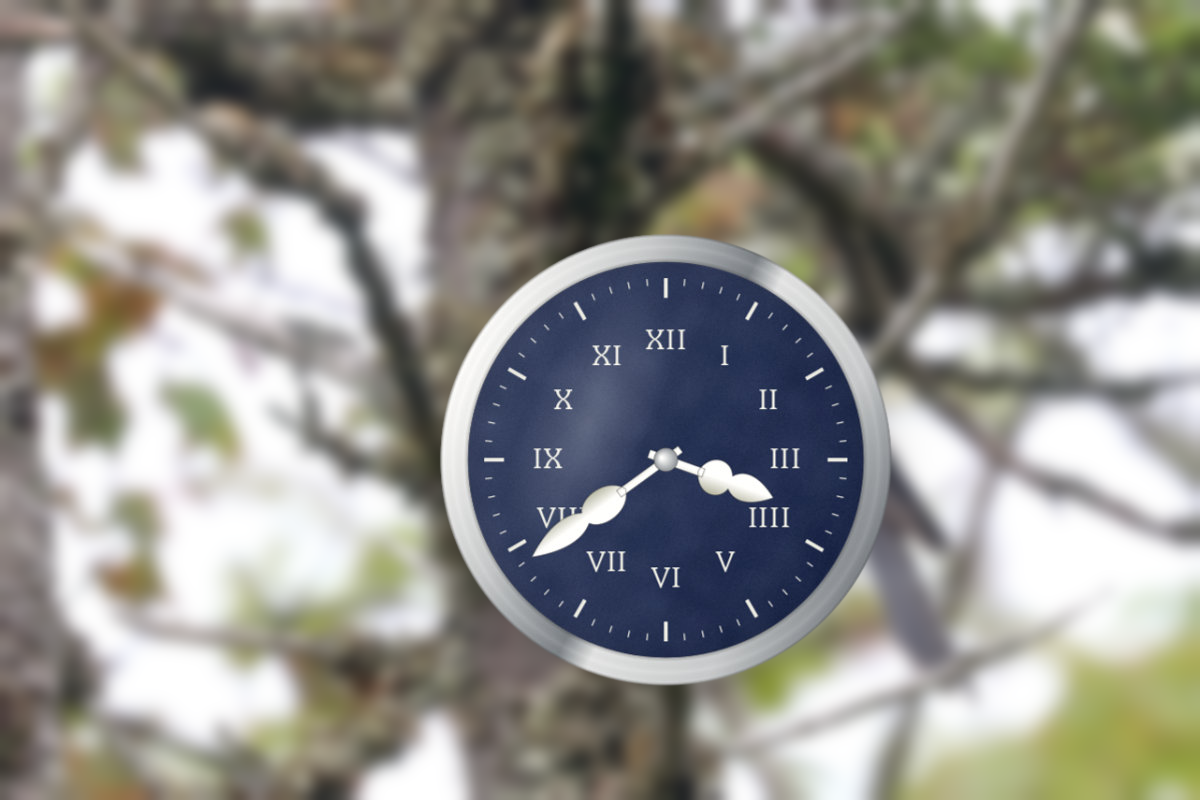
3:39
